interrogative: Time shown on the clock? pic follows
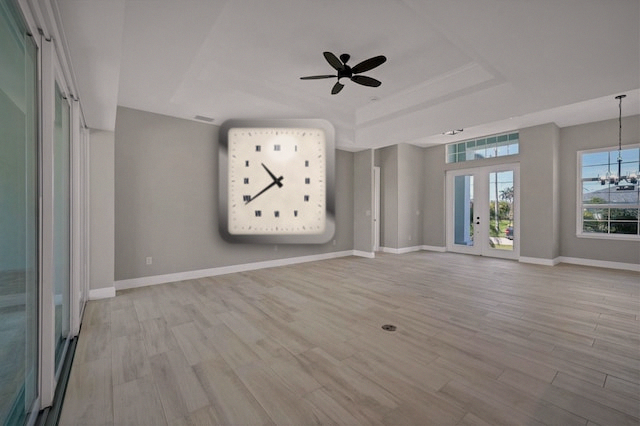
10:39
